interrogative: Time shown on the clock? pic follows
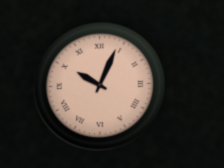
10:04
